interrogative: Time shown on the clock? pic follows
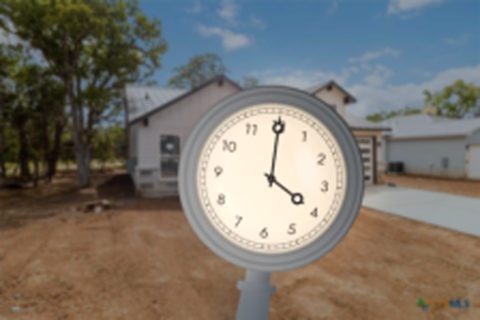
4:00
